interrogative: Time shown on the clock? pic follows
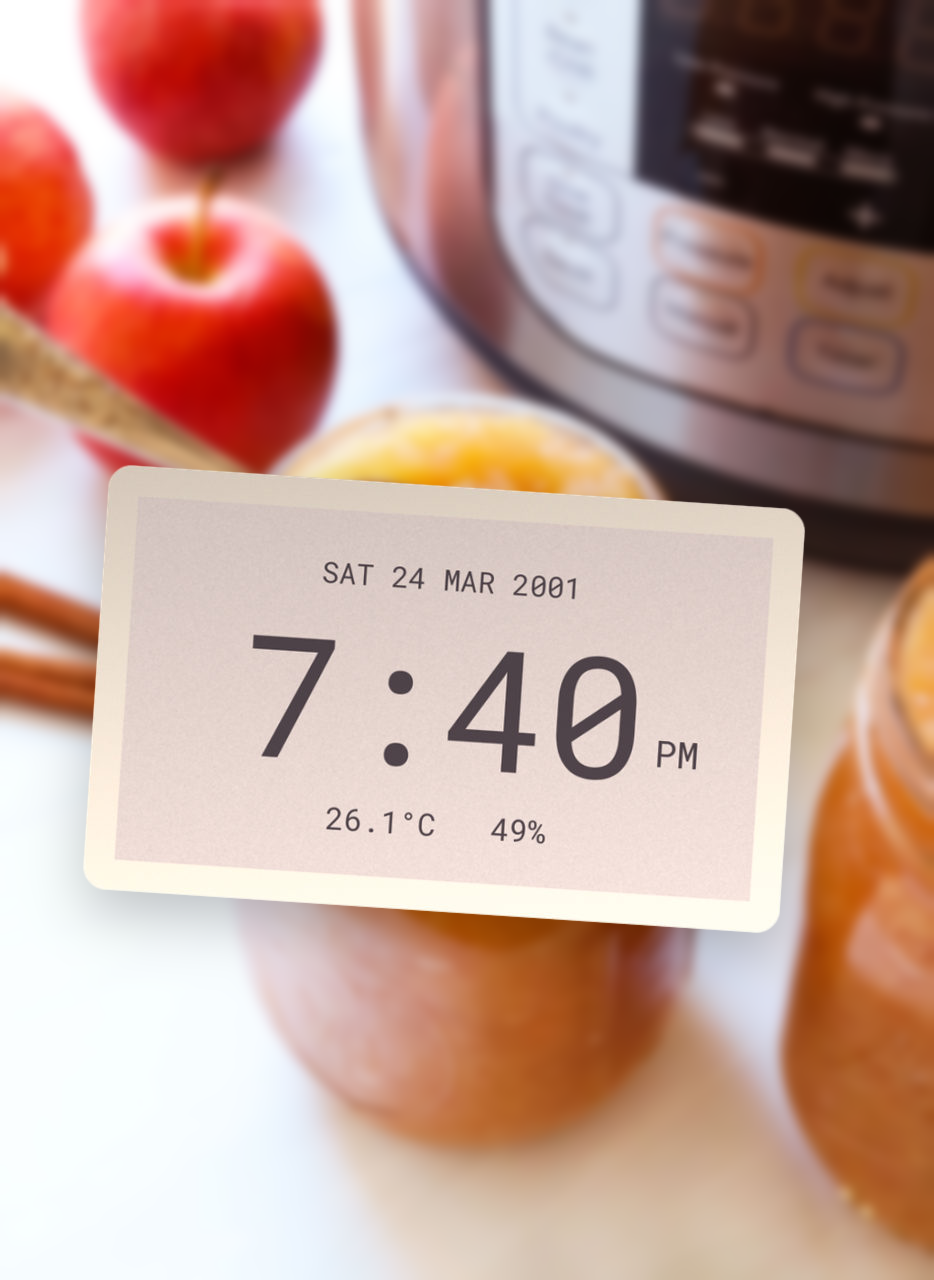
7:40
